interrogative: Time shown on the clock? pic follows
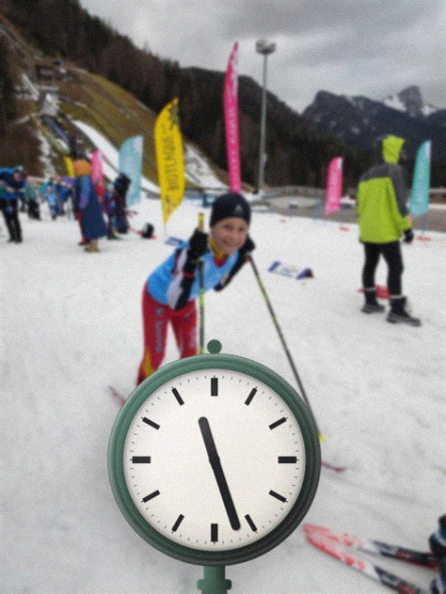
11:27
